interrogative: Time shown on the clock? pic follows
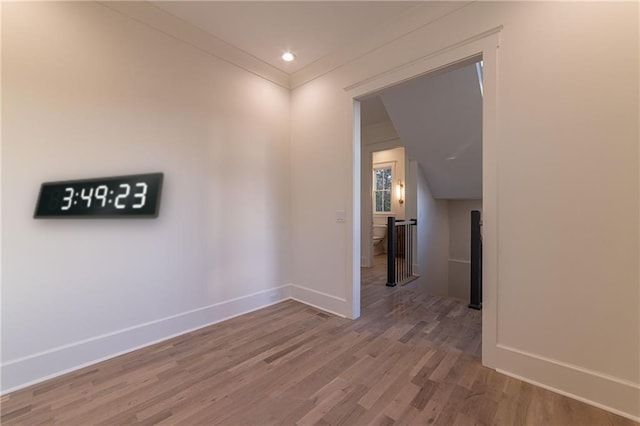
3:49:23
